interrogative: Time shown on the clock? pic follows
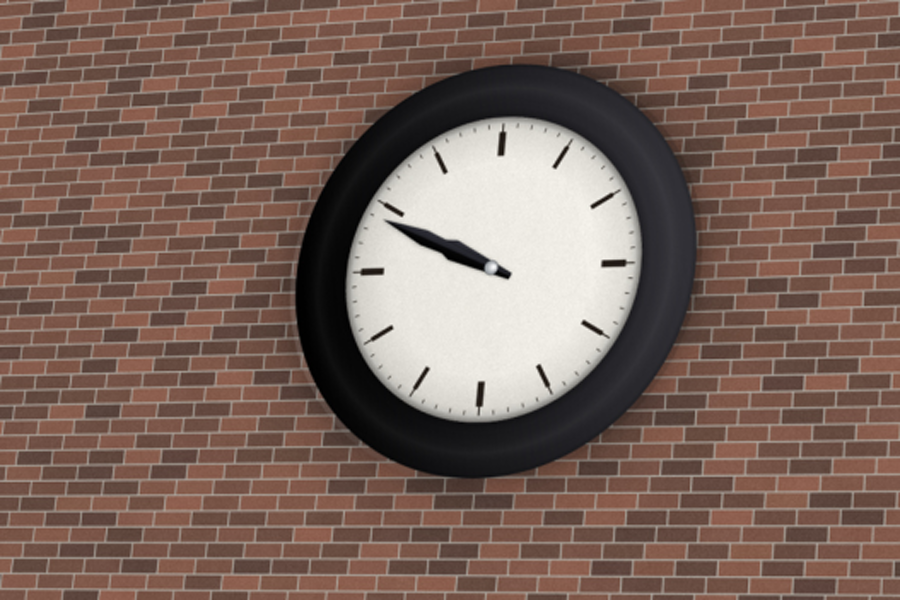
9:49
